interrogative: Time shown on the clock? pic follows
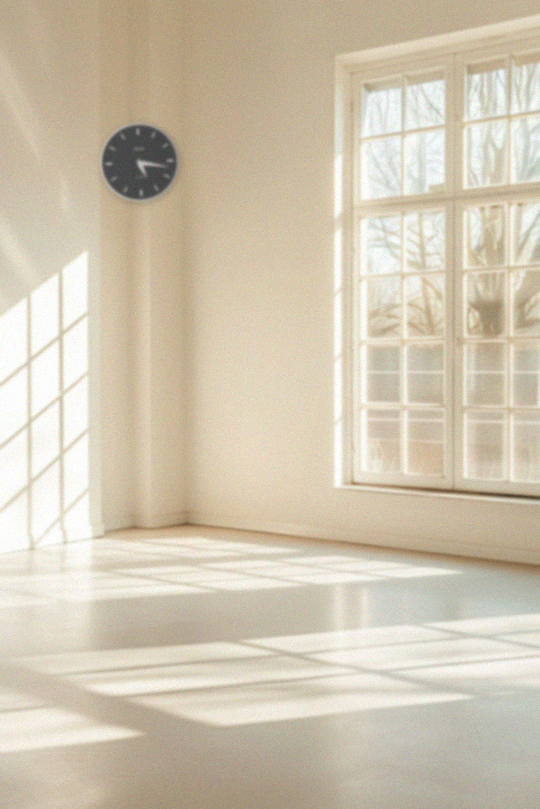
5:17
